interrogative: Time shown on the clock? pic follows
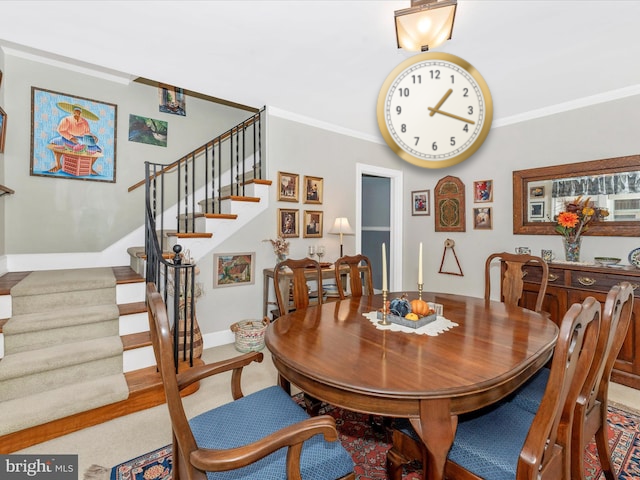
1:18
